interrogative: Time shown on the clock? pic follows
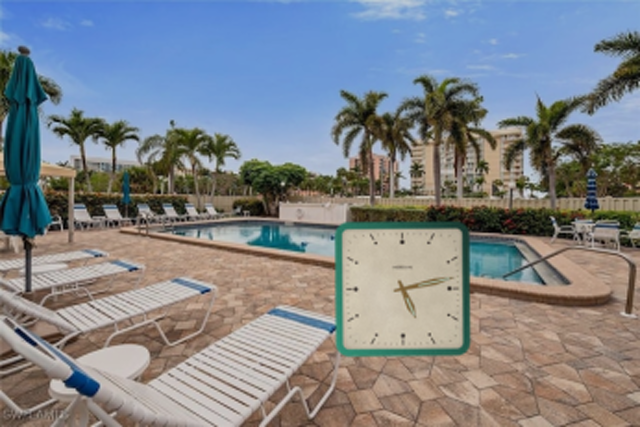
5:13
